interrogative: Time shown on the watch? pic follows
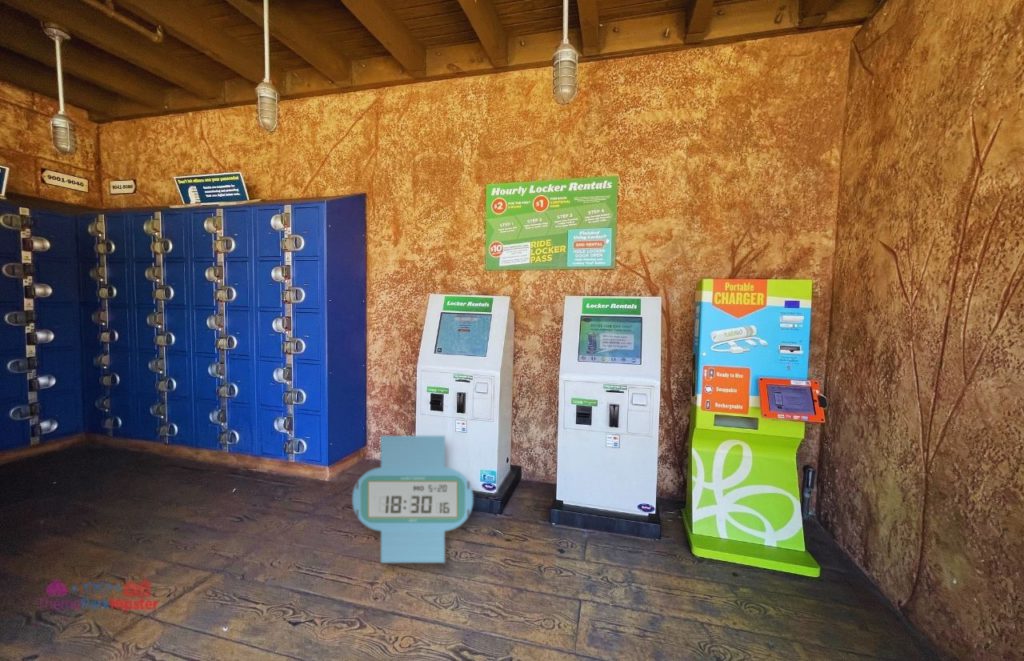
18:30:16
